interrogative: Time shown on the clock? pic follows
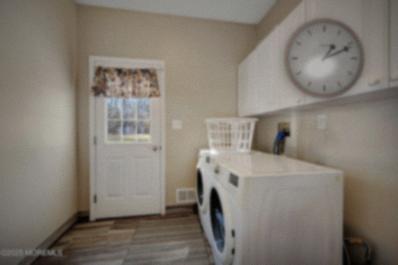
1:11
